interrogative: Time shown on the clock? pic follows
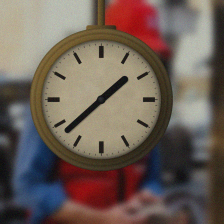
1:38
